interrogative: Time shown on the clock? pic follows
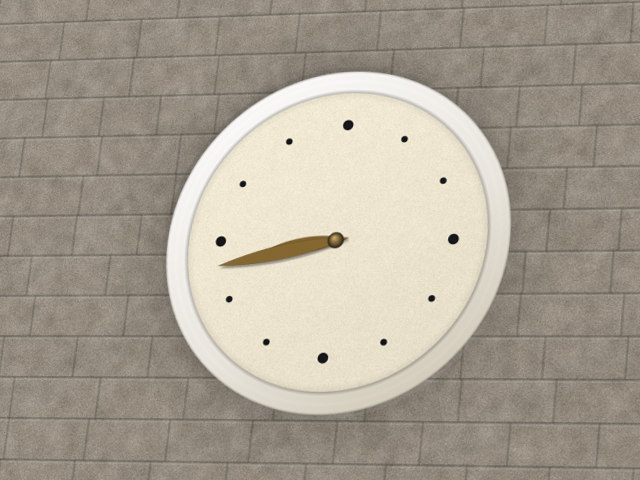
8:43
